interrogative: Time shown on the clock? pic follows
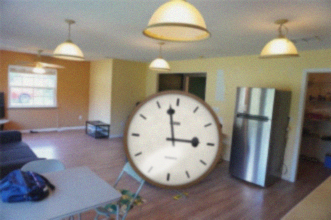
2:58
